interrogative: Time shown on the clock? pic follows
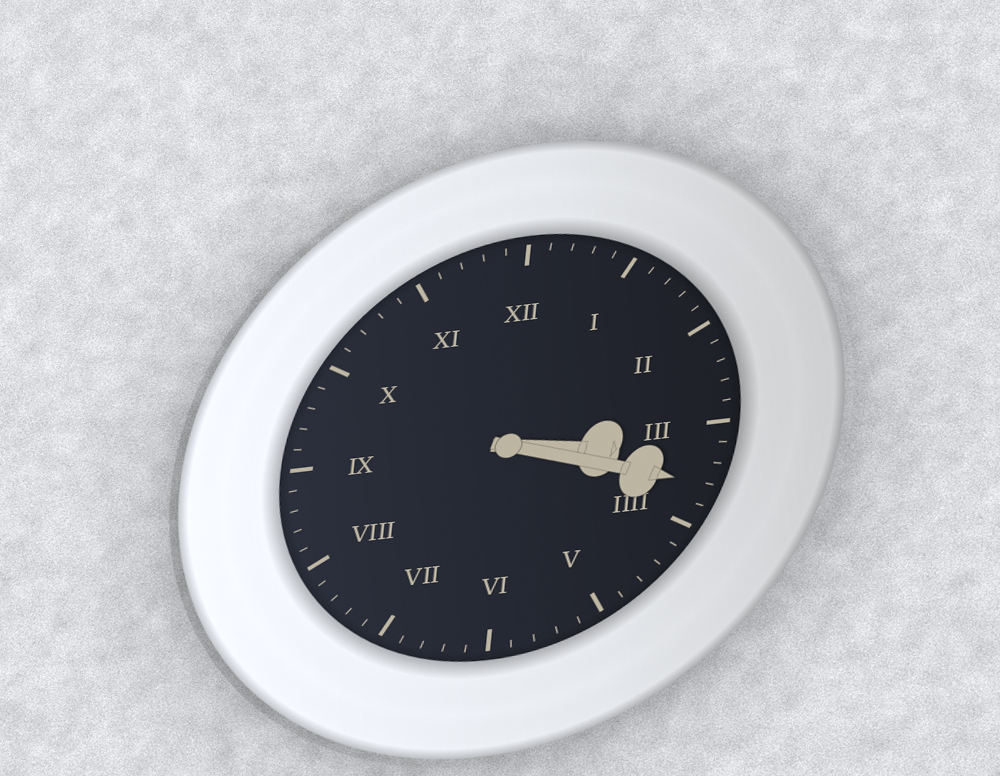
3:18
